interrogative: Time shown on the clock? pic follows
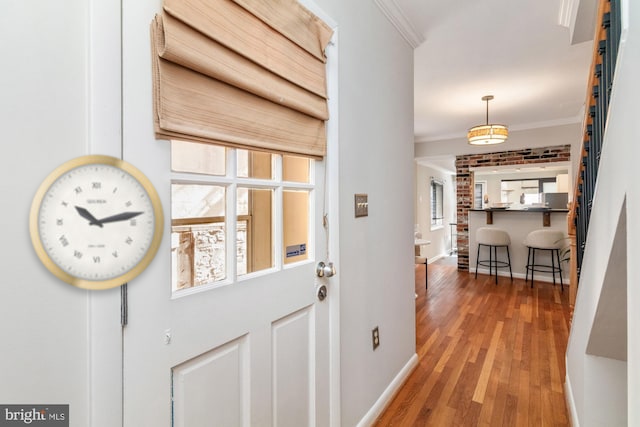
10:13
